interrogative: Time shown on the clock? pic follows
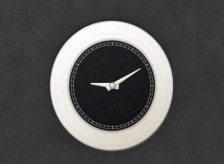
9:10
